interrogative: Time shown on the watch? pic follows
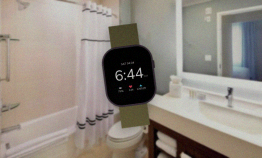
6:44
